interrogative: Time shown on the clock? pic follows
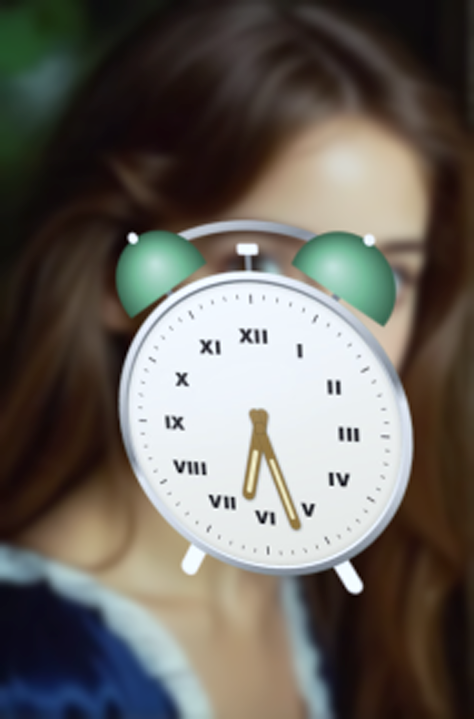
6:27
